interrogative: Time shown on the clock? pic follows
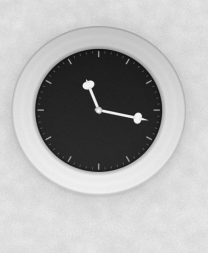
11:17
